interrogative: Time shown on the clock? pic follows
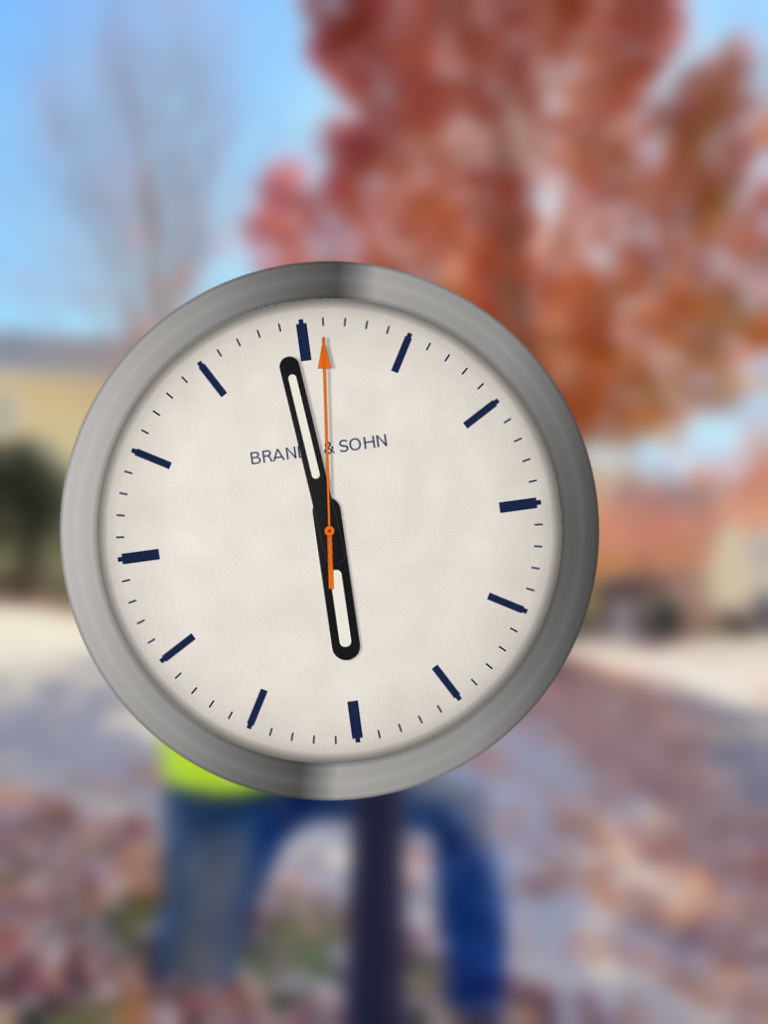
5:59:01
